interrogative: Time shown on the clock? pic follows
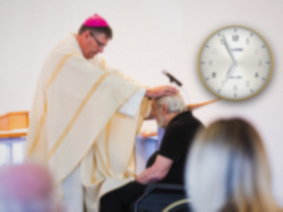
6:56
